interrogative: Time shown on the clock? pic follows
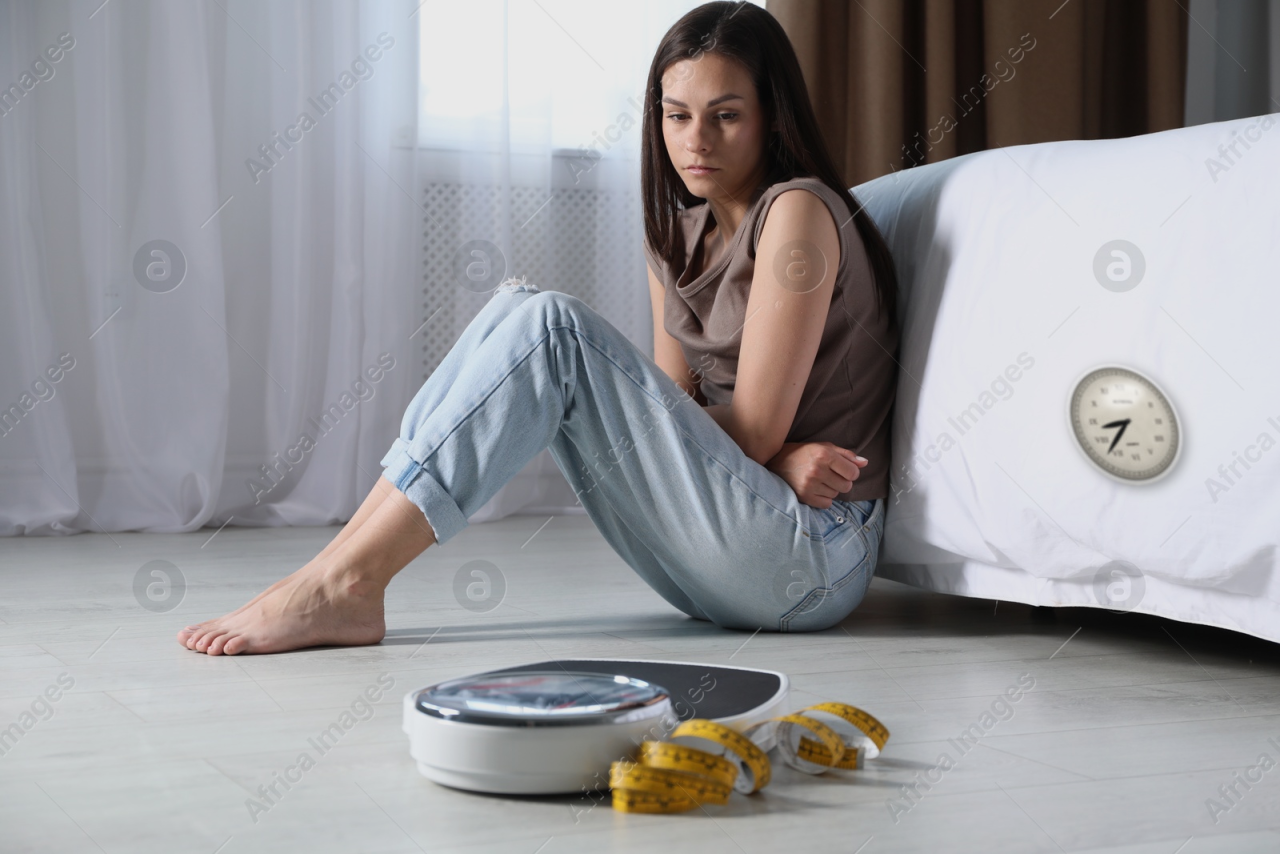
8:37
